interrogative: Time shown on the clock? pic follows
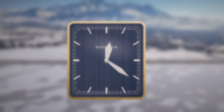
12:21
